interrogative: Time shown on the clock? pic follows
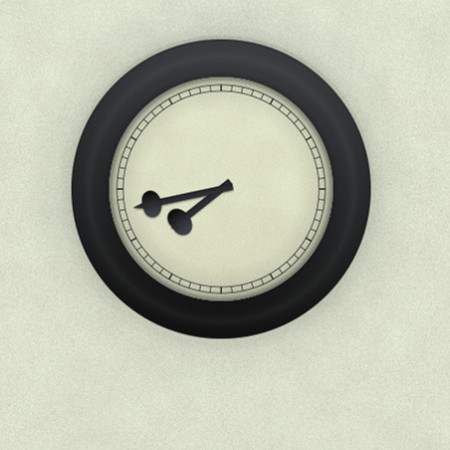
7:43
